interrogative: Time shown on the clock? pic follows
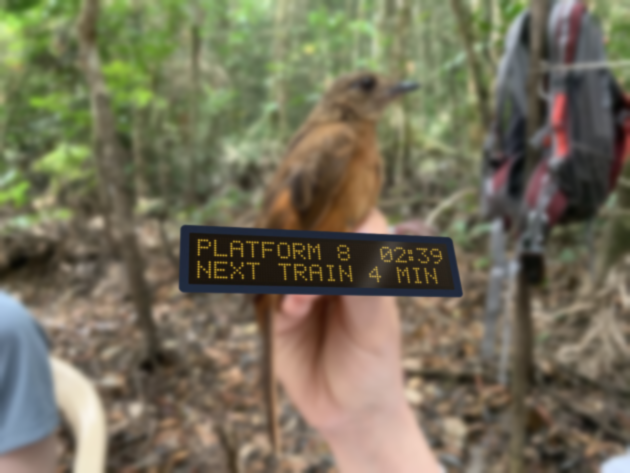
2:39
